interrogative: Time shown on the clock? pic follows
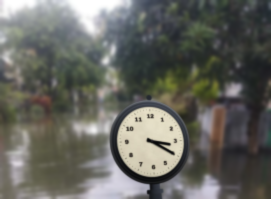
3:20
